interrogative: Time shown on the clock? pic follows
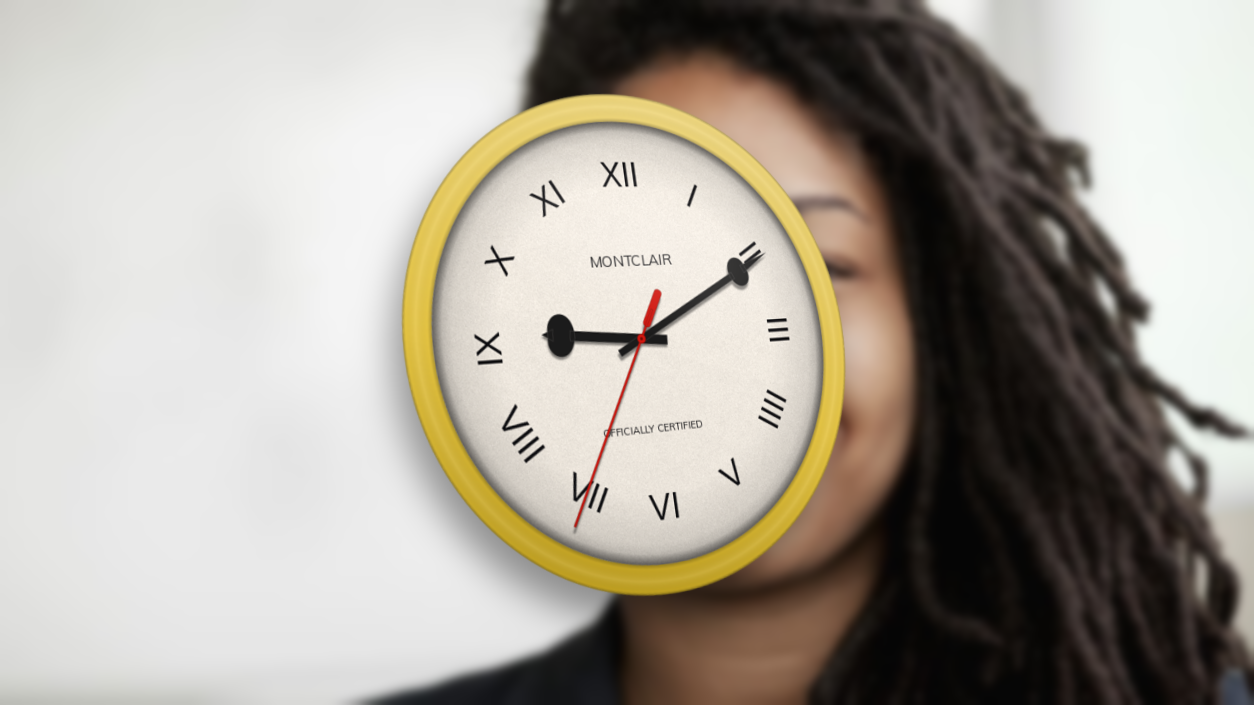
9:10:35
